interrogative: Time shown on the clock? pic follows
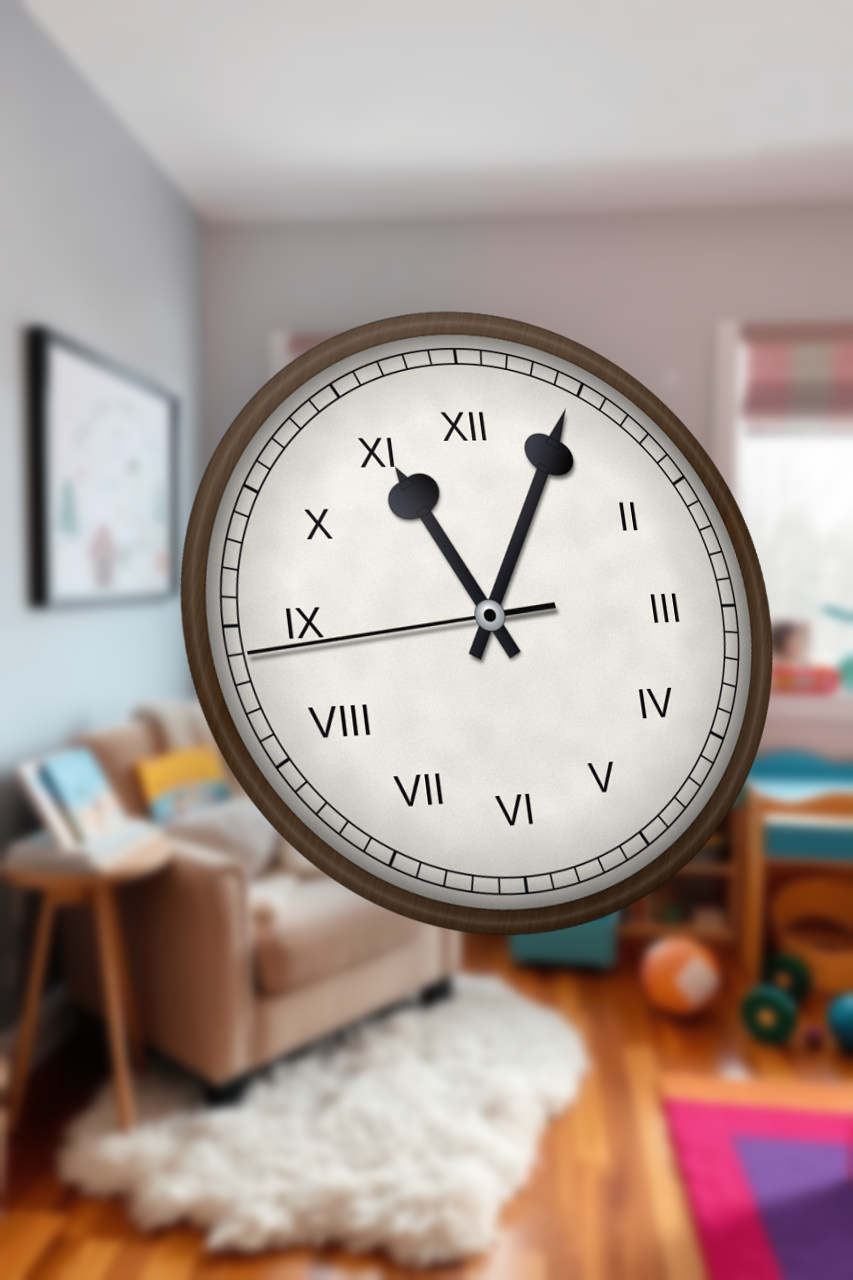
11:04:44
